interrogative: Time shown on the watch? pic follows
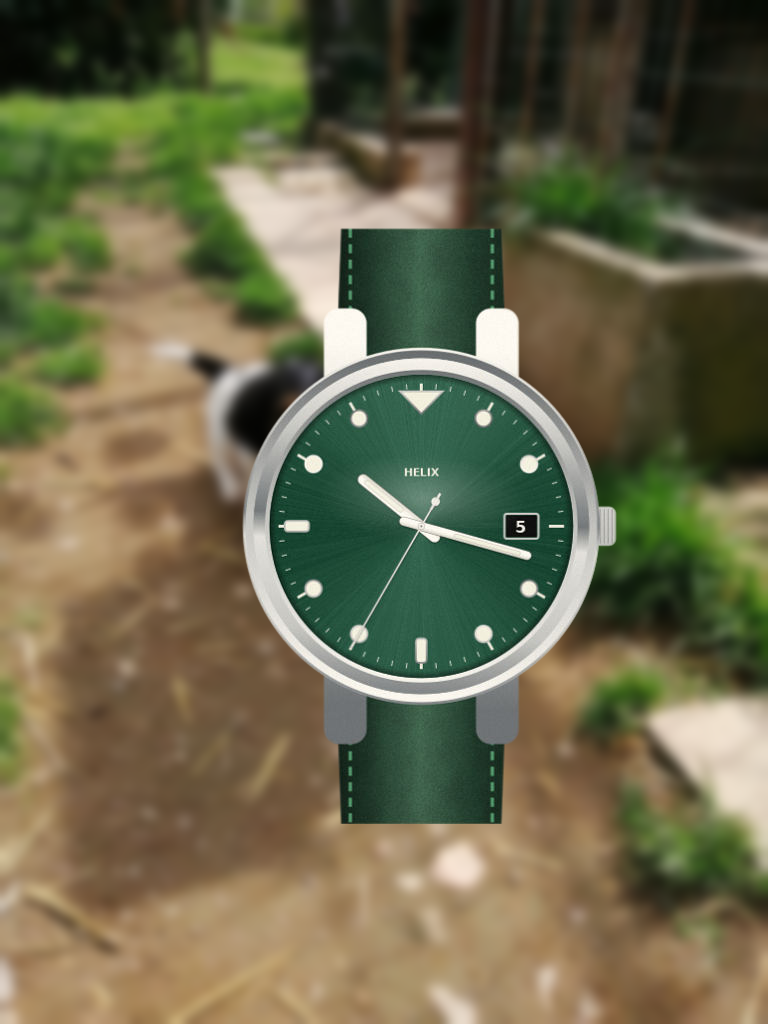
10:17:35
